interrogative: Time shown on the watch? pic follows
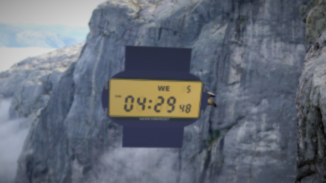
4:29:48
